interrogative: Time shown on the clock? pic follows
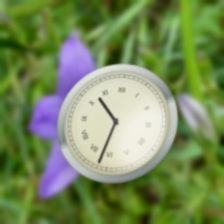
10:32
